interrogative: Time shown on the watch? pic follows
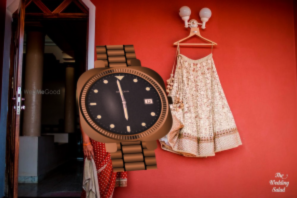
5:59
